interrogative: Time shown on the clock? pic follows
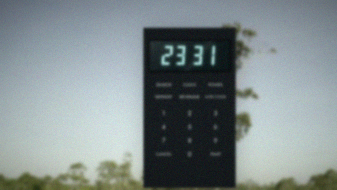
23:31
